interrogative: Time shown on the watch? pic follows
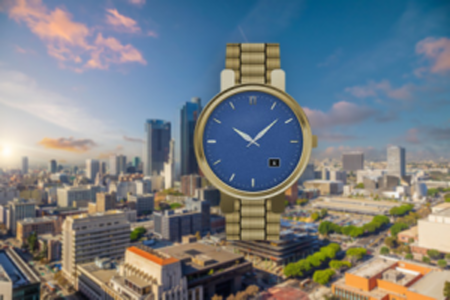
10:08
